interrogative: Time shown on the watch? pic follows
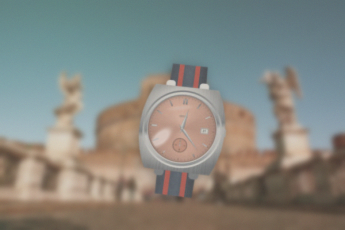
12:23
